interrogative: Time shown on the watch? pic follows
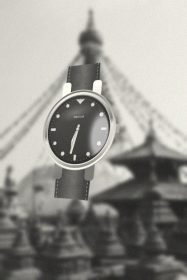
6:32
